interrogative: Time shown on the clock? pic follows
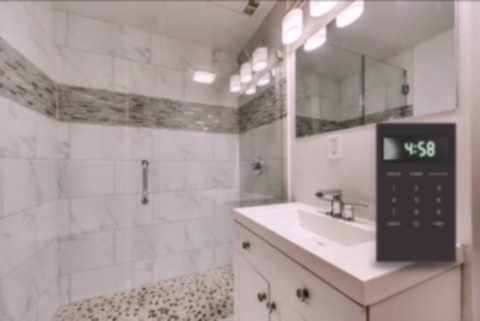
4:58
